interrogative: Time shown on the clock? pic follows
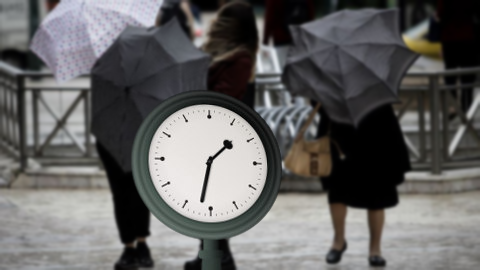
1:32
